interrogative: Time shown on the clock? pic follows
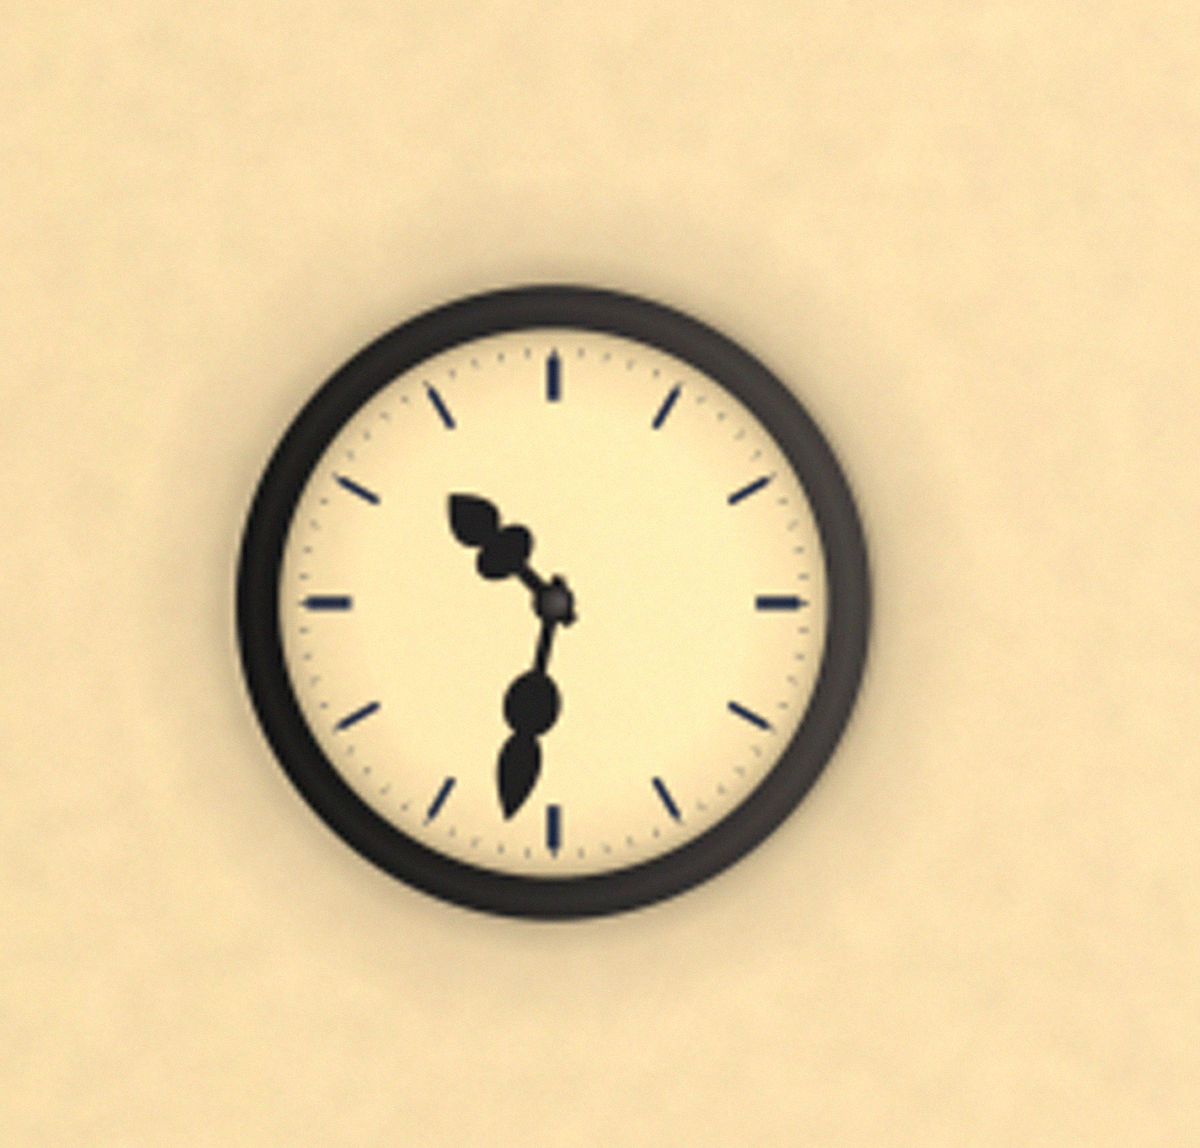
10:32
